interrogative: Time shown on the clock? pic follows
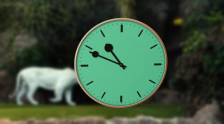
10:49
